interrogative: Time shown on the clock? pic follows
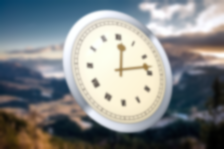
12:13
